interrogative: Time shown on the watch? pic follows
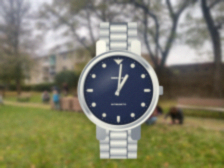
1:01
